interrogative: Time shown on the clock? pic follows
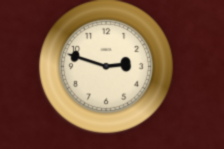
2:48
